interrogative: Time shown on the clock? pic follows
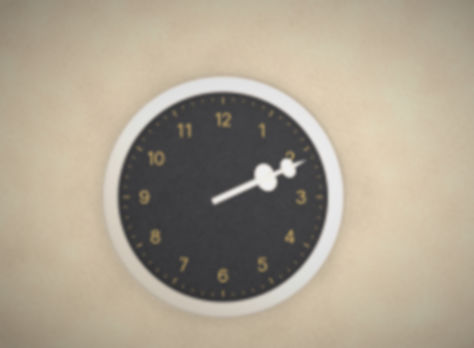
2:11
